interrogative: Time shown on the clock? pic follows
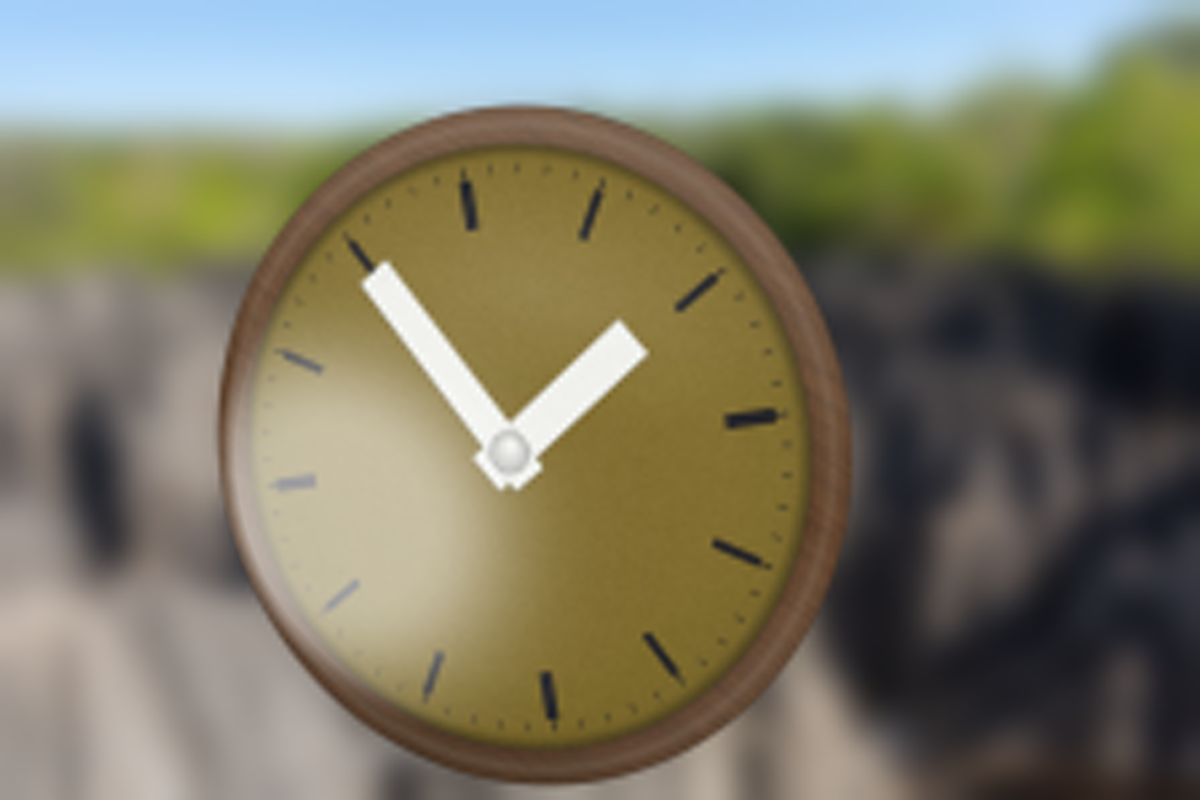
1:55
